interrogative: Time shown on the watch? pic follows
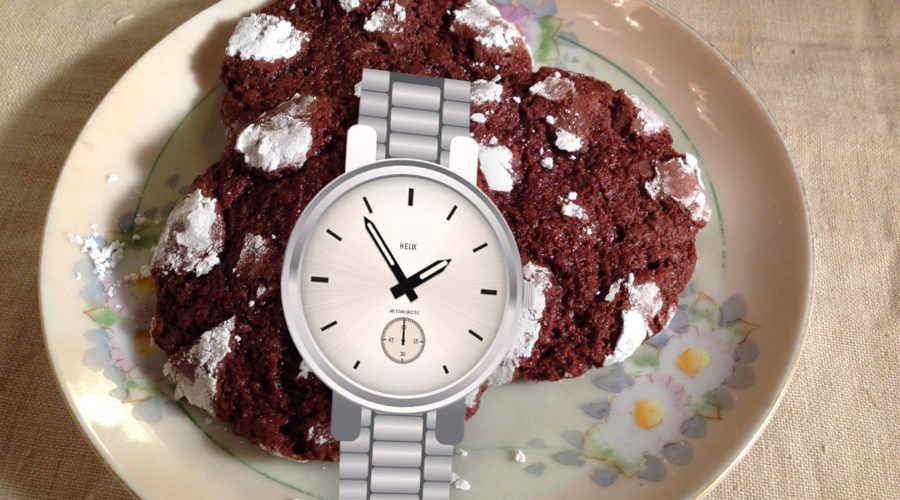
1:54
